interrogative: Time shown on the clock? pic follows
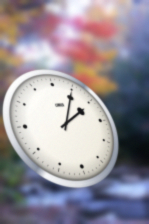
2:05
